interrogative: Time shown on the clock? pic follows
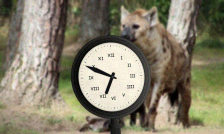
6:49
